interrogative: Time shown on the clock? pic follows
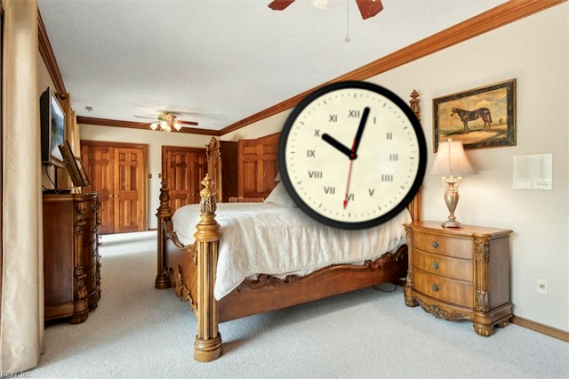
10:02:31
